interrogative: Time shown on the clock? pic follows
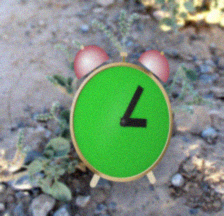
3:05
